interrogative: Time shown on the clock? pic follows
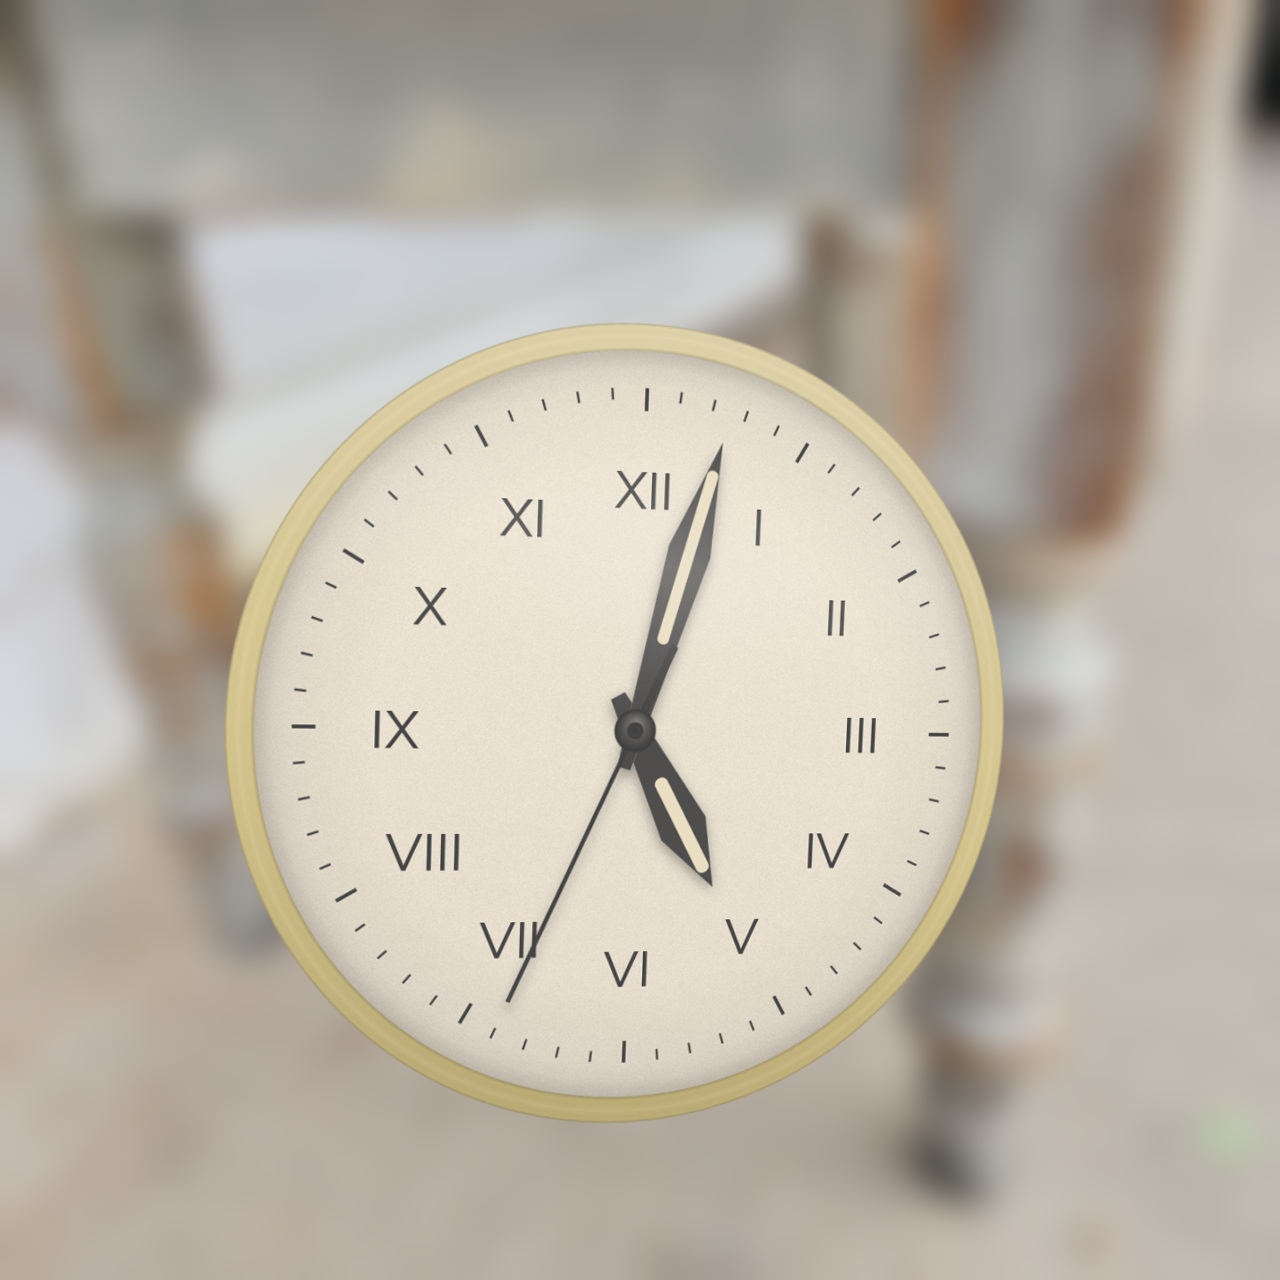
5:02:34
